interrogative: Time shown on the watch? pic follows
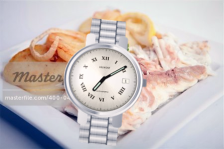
7:09
